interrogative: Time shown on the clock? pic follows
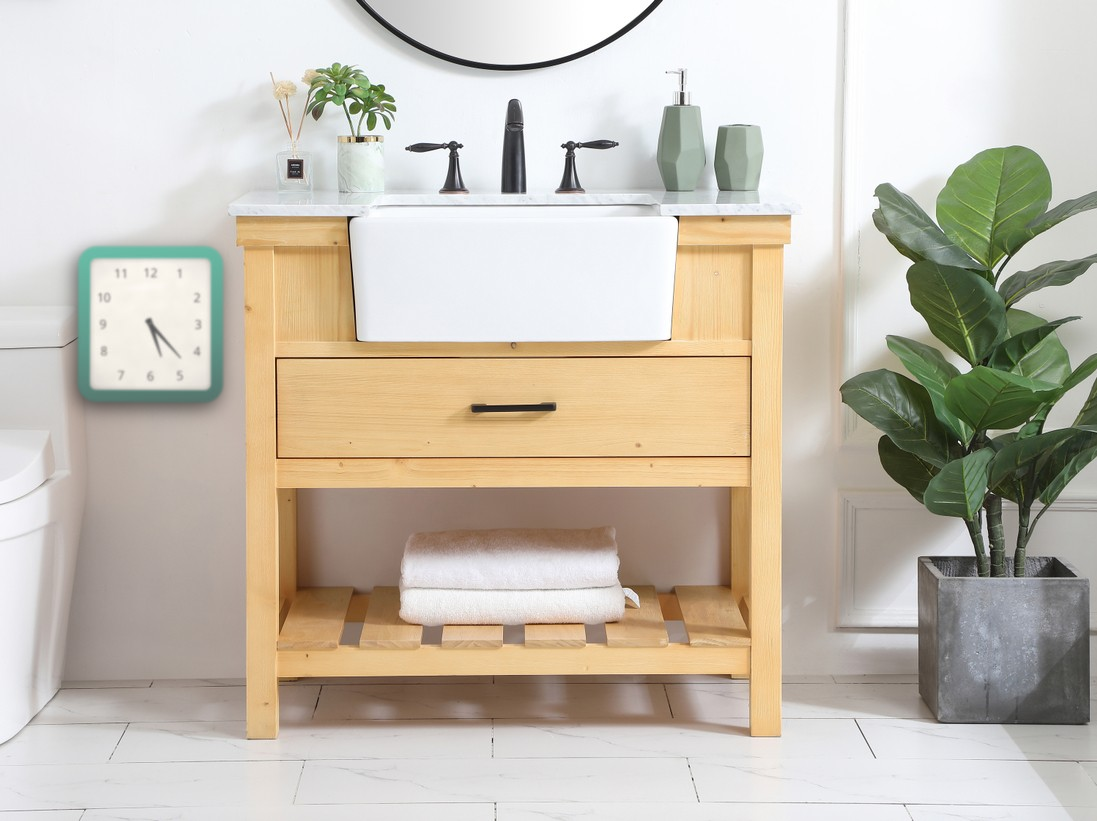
5:23
